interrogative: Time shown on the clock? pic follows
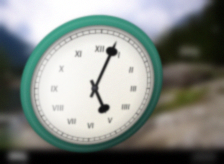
5:03
